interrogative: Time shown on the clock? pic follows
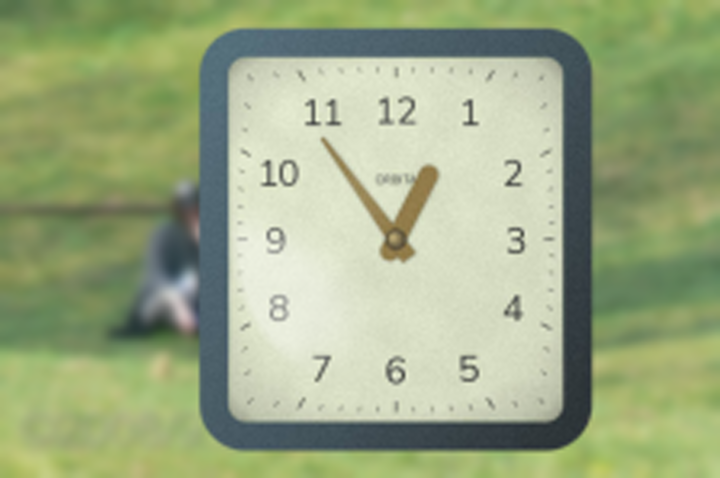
12:54
